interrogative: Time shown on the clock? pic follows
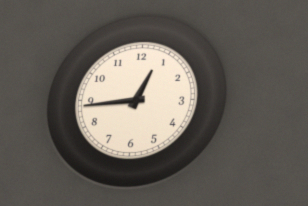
12:44
